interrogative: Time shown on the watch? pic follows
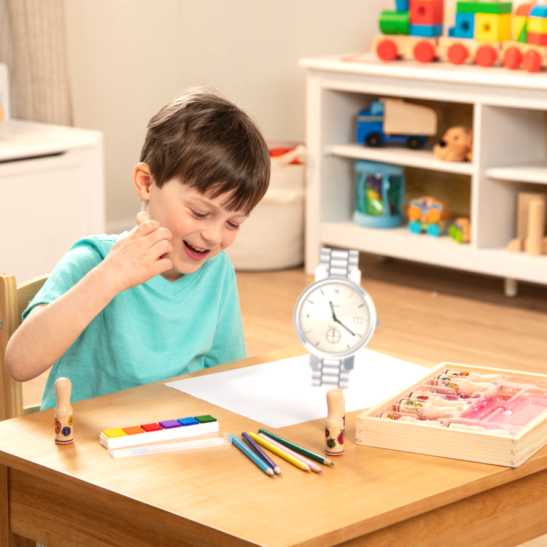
11:21
